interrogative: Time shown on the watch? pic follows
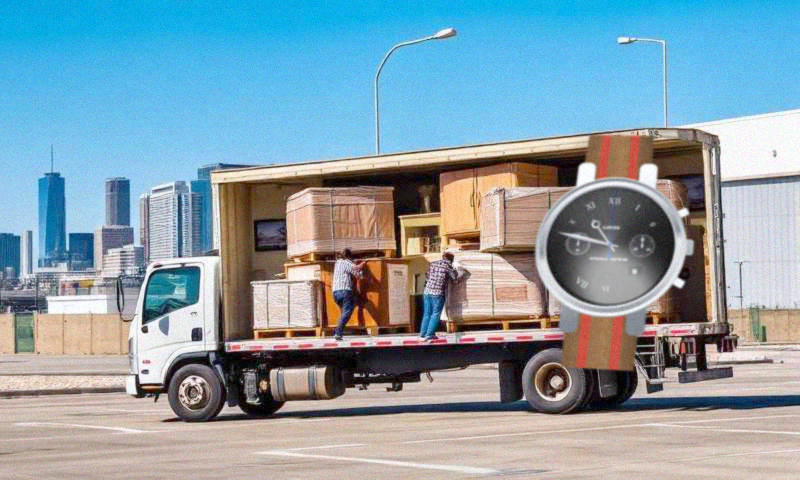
10:47
